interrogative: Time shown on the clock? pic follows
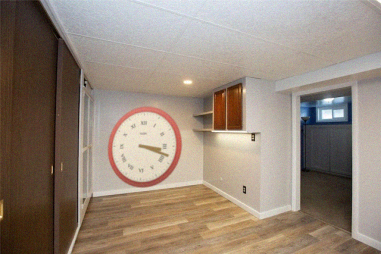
3:18
